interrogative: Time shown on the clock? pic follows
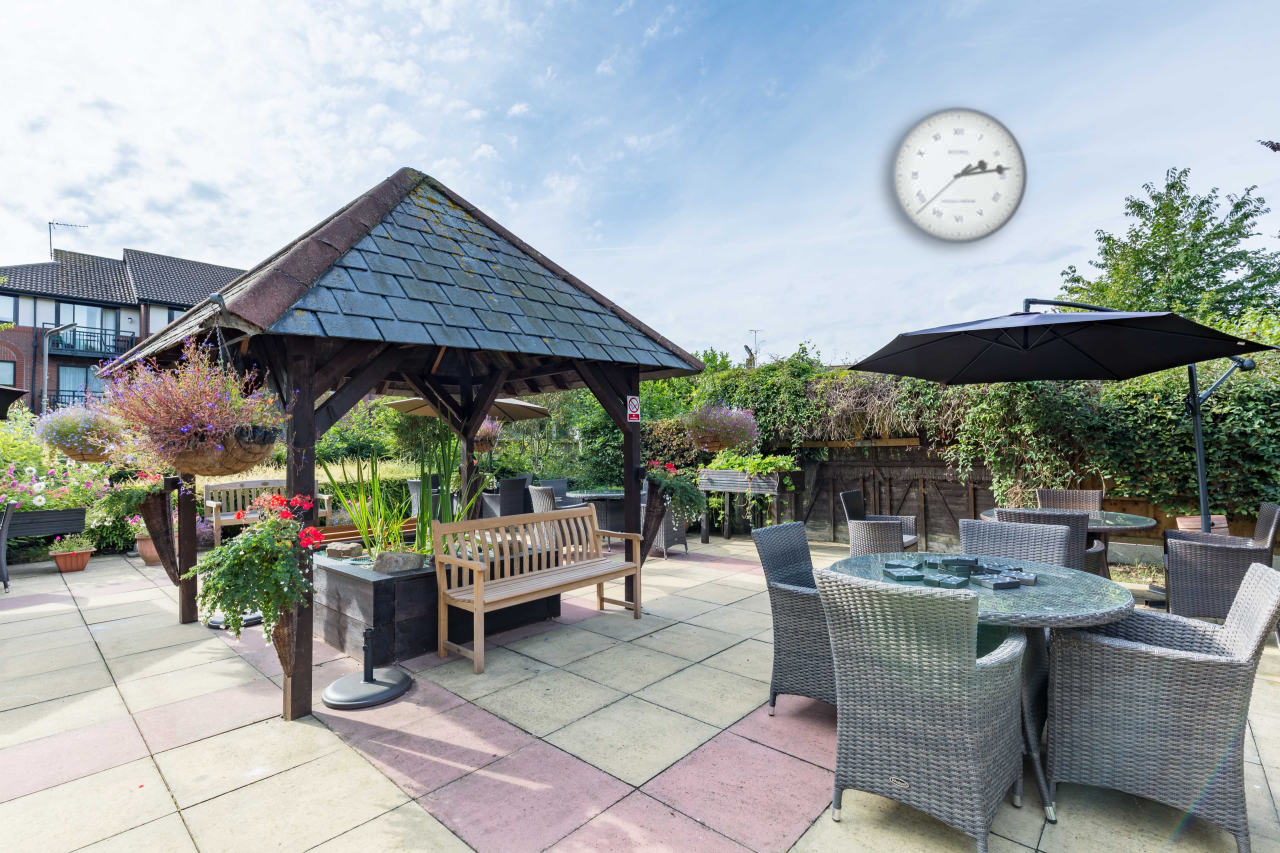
2:13:38
